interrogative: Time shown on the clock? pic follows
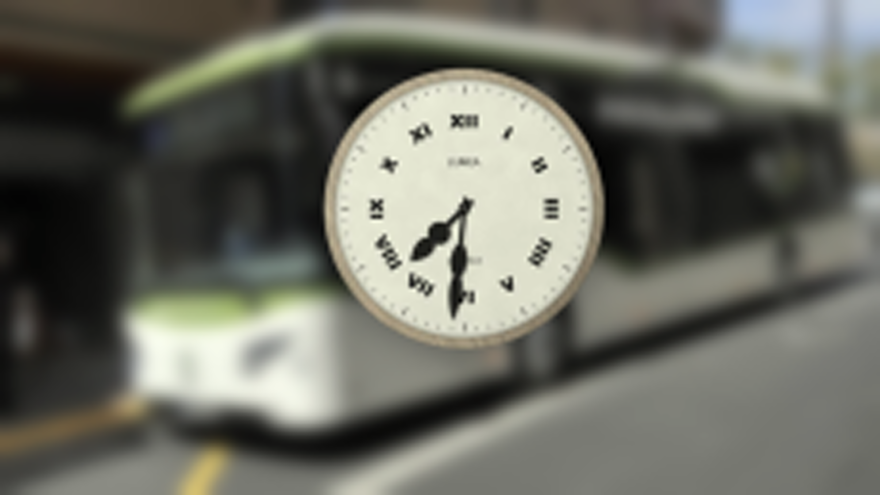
7:31
